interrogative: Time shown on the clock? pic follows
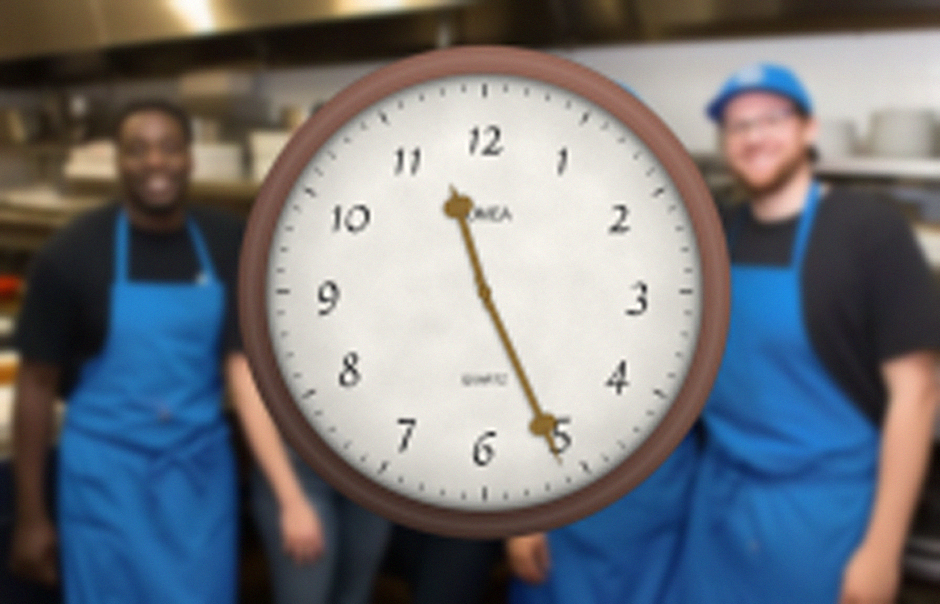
11:26
